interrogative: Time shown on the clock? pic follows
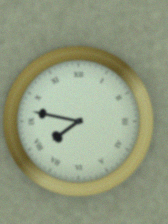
7:47
